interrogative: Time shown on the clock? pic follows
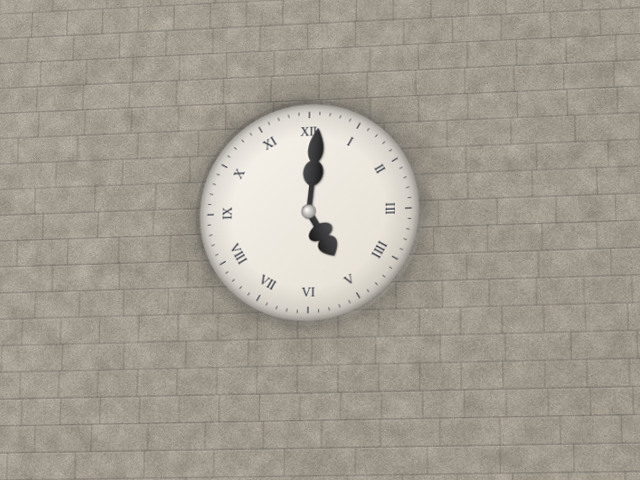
5:01
